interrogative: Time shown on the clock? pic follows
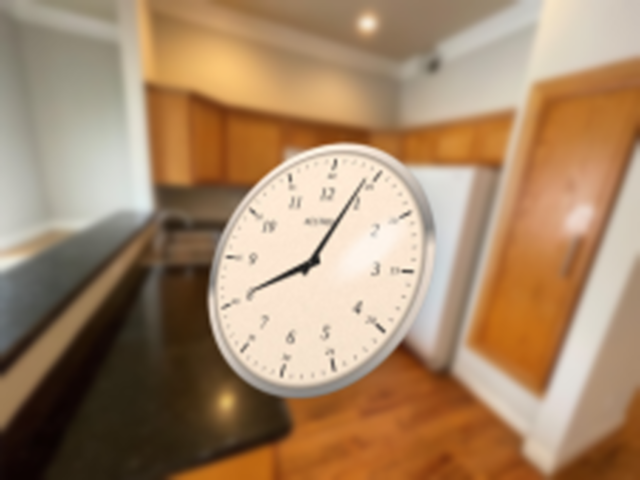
8:04
